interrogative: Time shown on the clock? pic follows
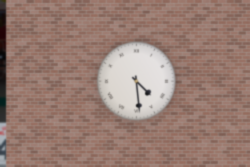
4:29
